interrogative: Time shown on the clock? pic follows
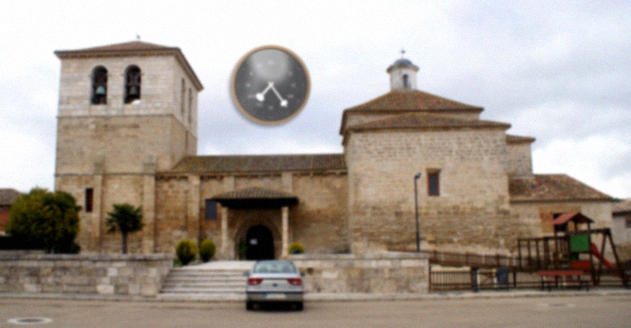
7:24
